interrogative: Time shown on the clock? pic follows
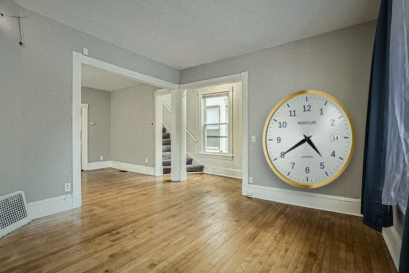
4:40
